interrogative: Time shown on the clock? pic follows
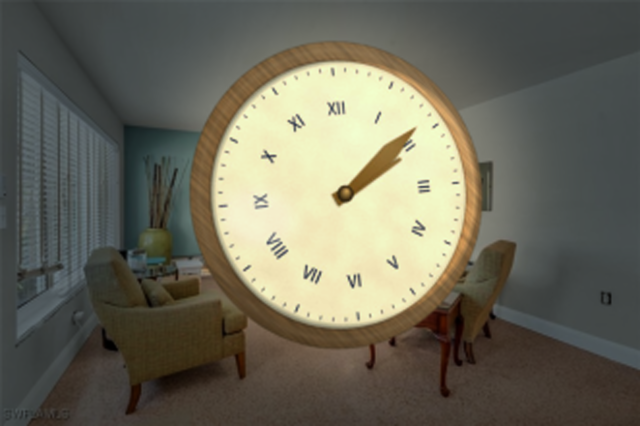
2:09
